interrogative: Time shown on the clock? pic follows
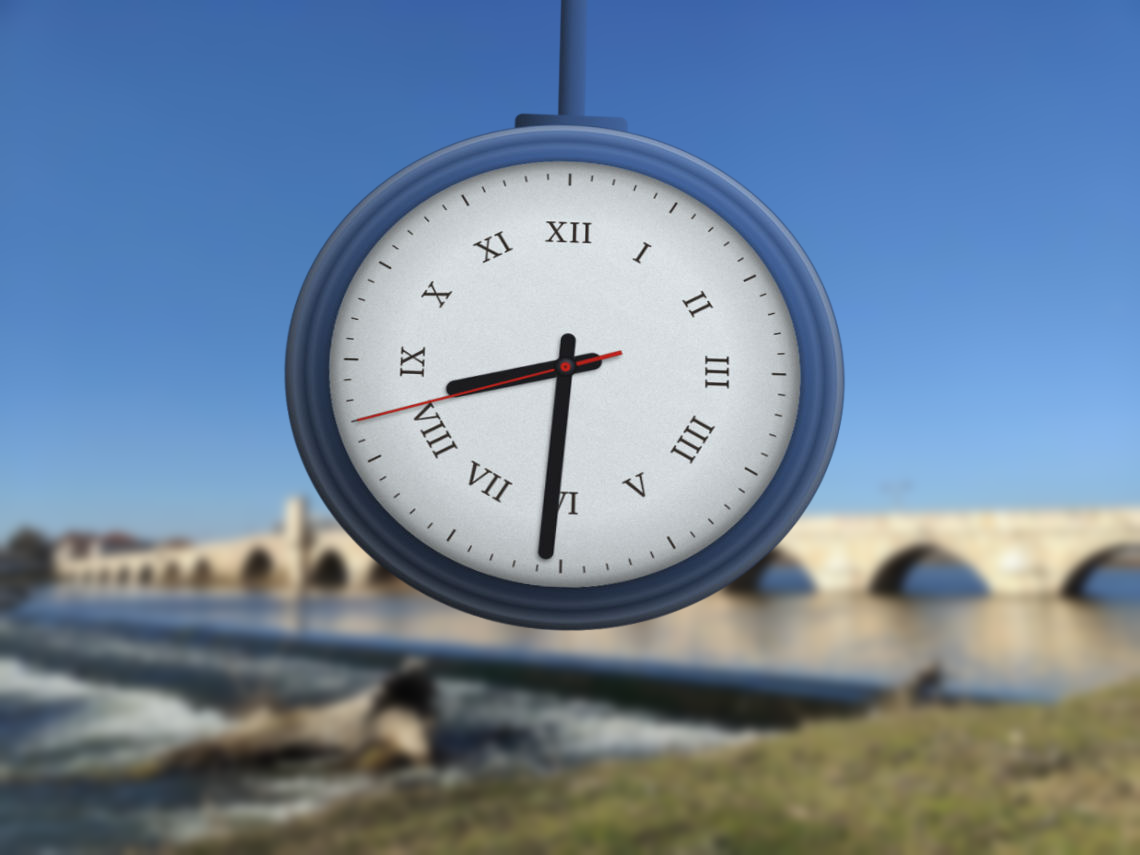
8:30:42
